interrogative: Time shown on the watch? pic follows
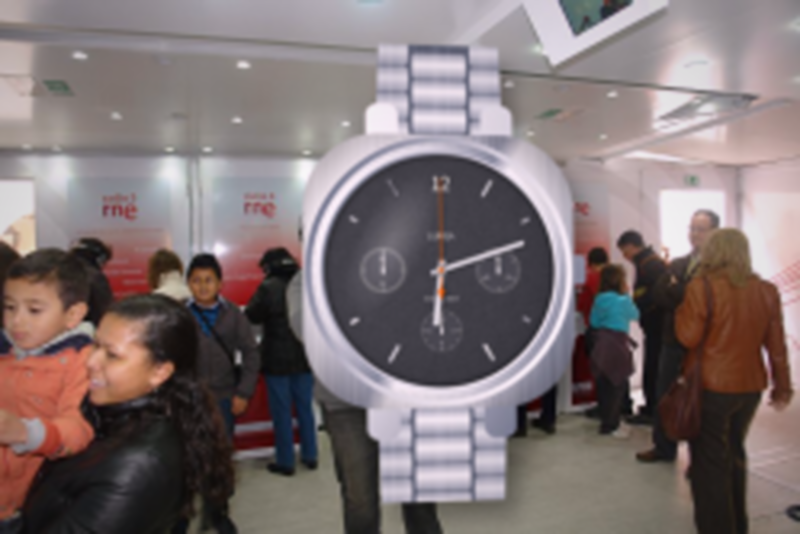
6:12
